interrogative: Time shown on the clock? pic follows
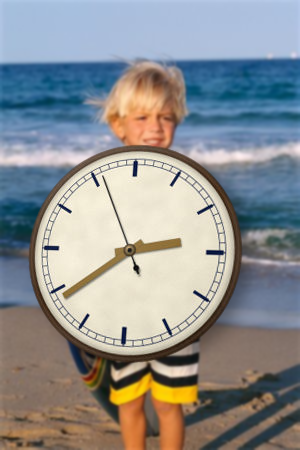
2:38:56
